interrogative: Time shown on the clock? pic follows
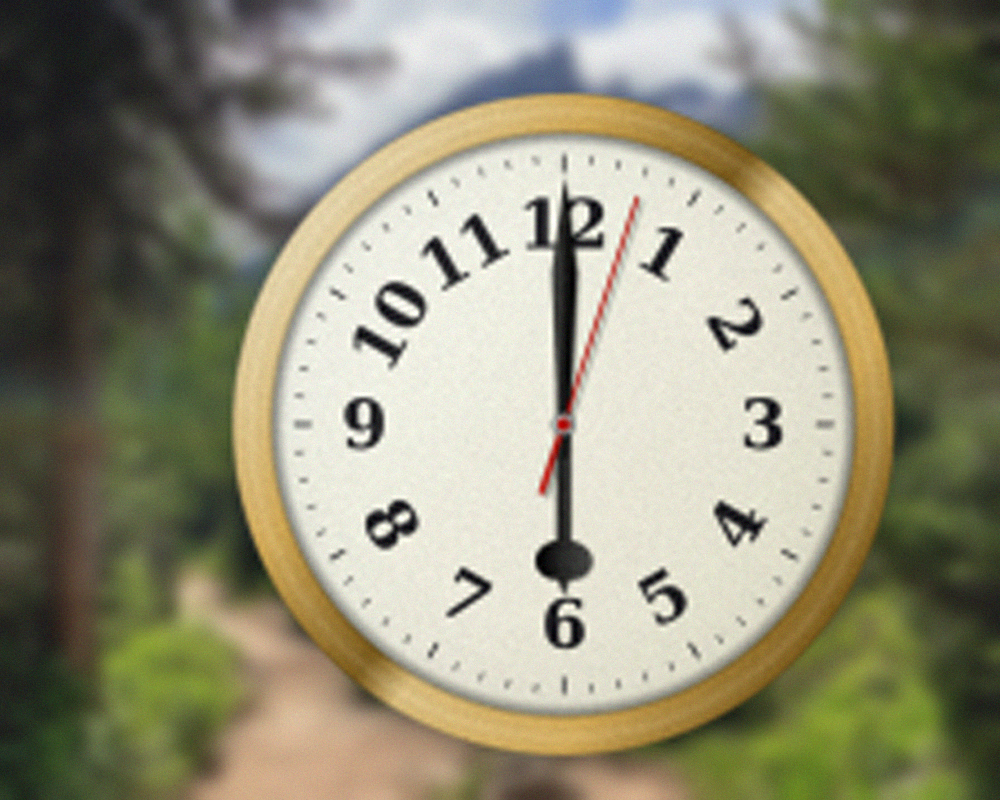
6:00:03
